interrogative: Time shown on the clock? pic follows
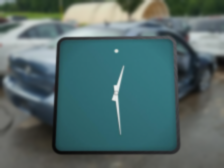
12:29
